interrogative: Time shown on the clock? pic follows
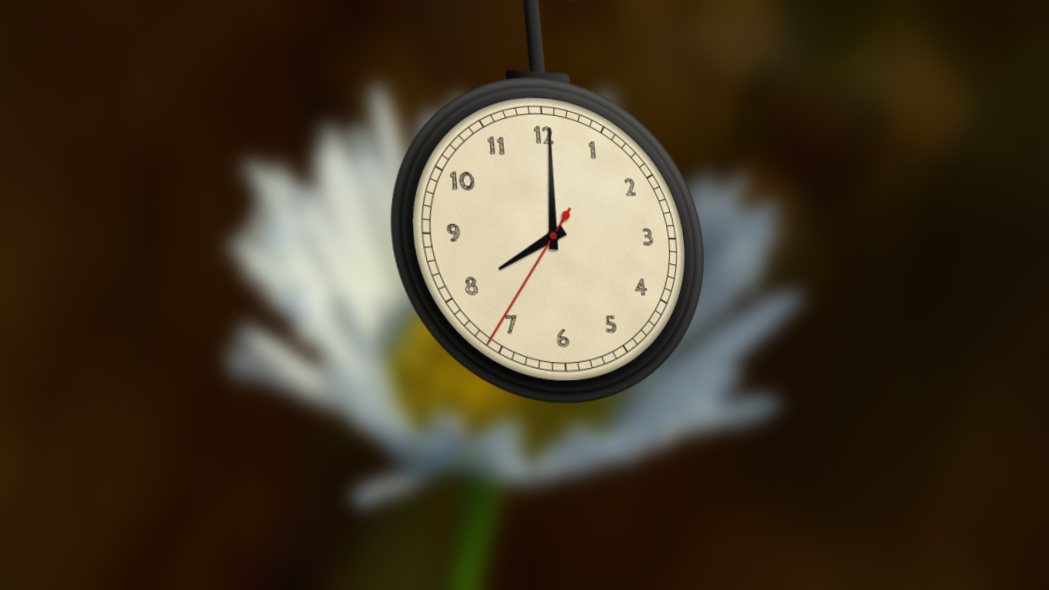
8:00:36
